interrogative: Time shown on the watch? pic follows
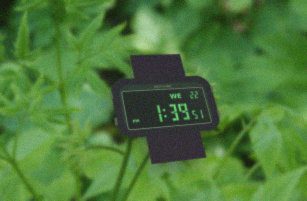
1:39
